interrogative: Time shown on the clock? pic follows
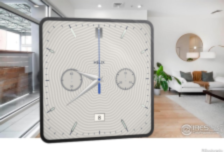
9:39
